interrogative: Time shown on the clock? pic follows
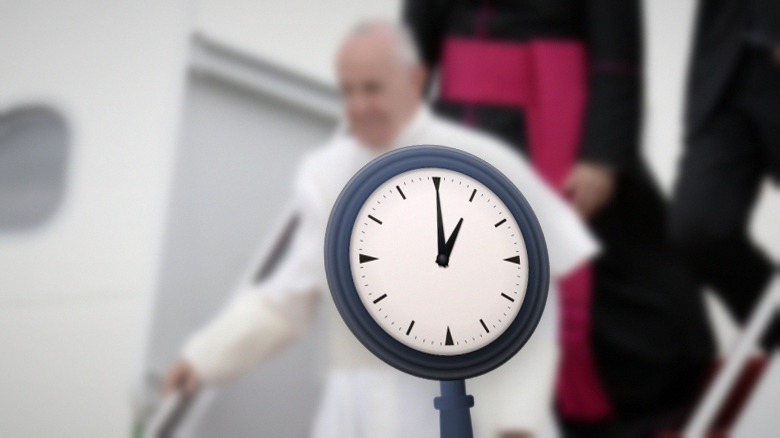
1:00
